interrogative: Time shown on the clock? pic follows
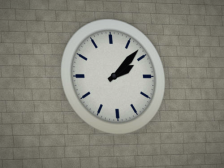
2:08
